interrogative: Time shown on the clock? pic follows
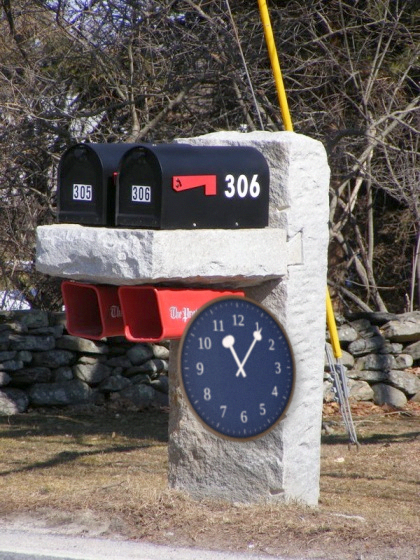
11:06
